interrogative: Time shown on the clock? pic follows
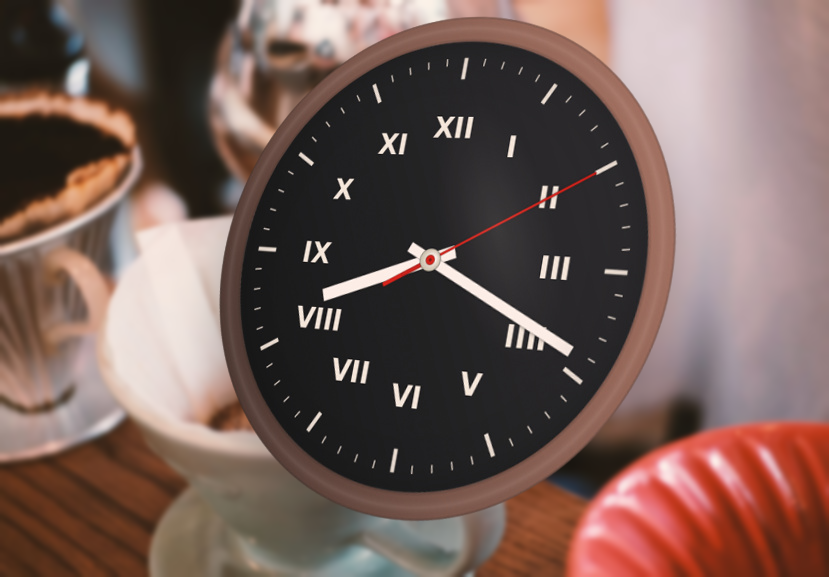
8:19:10
